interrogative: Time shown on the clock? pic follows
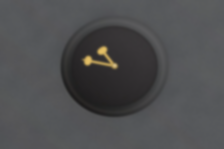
10:47
